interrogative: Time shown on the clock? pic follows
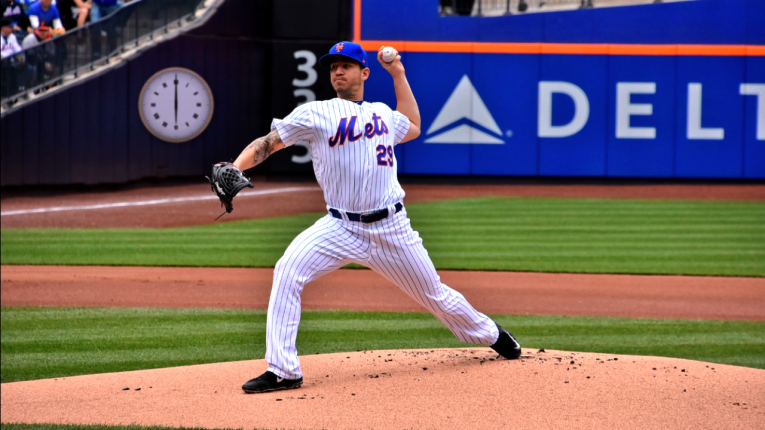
6:00
